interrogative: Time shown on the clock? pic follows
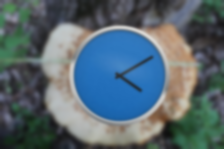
4:10
